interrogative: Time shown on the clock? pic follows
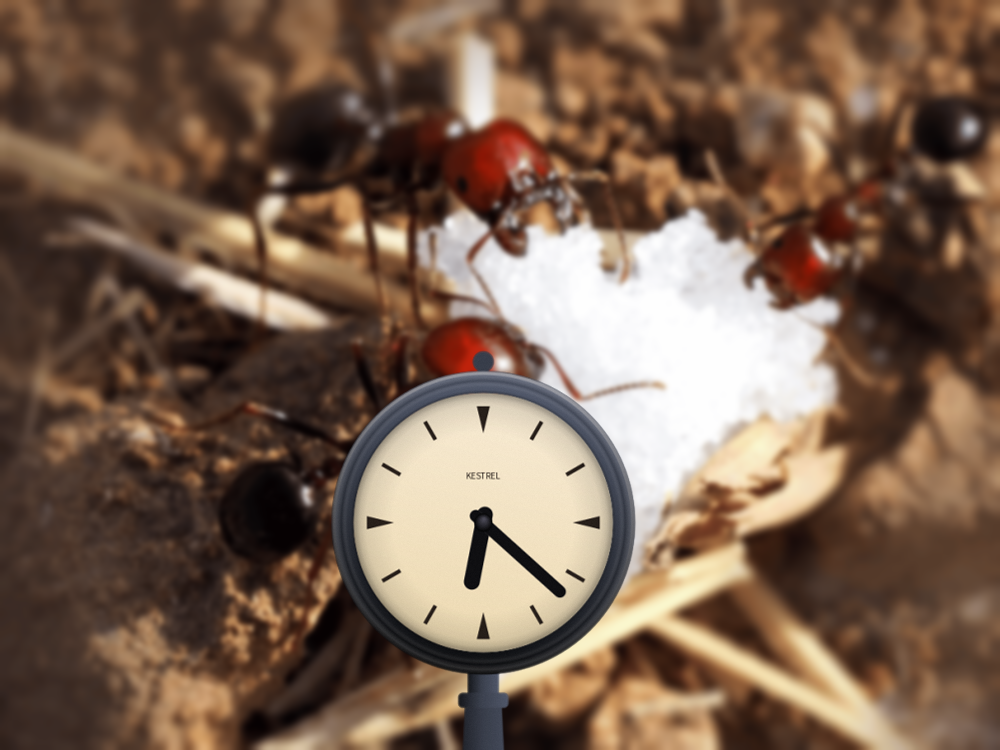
6:22
